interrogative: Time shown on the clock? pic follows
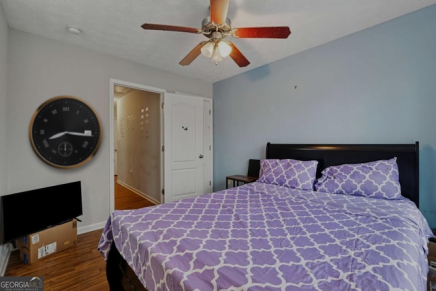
8:16
